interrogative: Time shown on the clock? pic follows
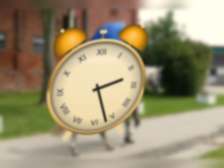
2:27
